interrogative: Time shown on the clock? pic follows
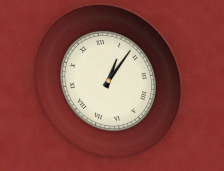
1:08
